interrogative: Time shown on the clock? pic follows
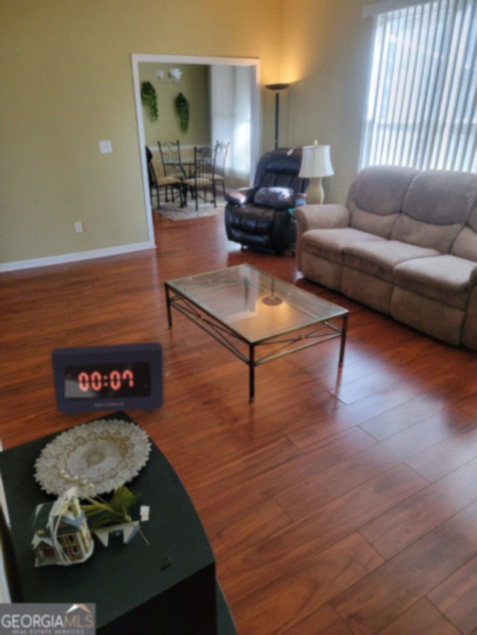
0:07
